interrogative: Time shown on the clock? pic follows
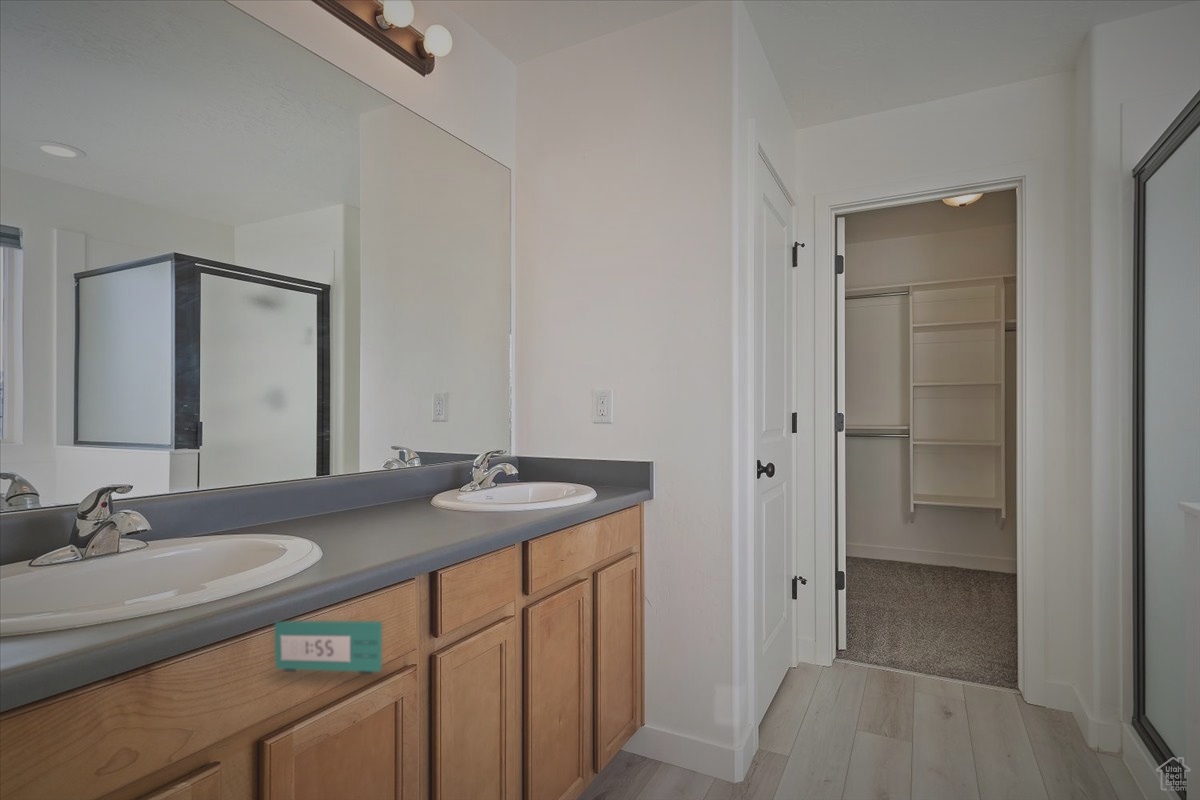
1:55
